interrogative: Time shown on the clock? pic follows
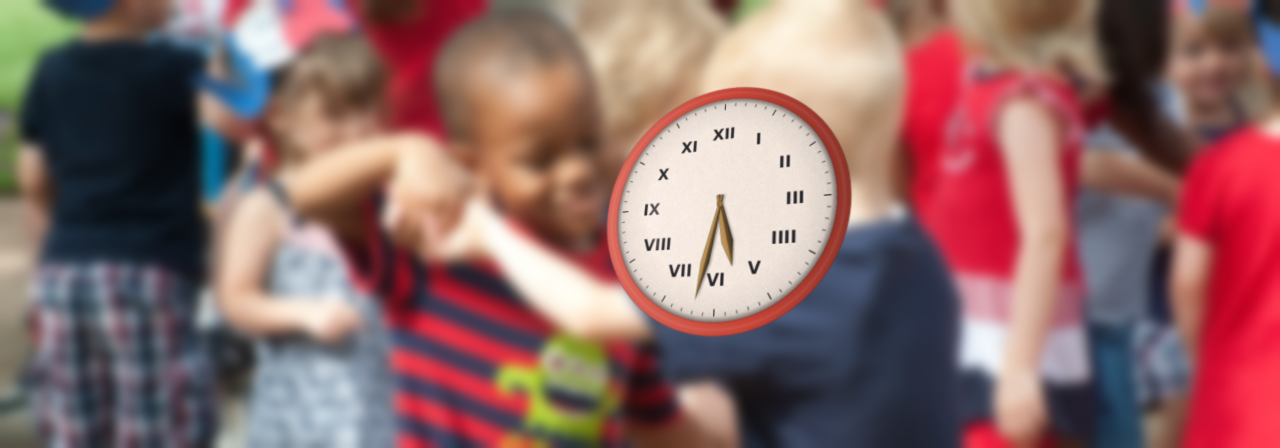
5:32
